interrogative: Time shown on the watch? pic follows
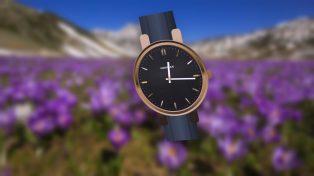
12:16
